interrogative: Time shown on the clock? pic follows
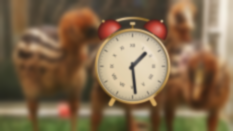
1:29
